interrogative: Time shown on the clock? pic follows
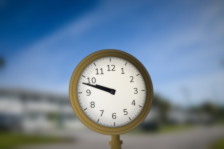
9:48
